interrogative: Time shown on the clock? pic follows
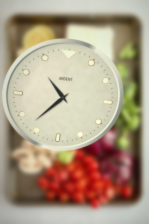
10:37
